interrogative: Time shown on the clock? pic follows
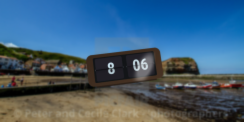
8:06
